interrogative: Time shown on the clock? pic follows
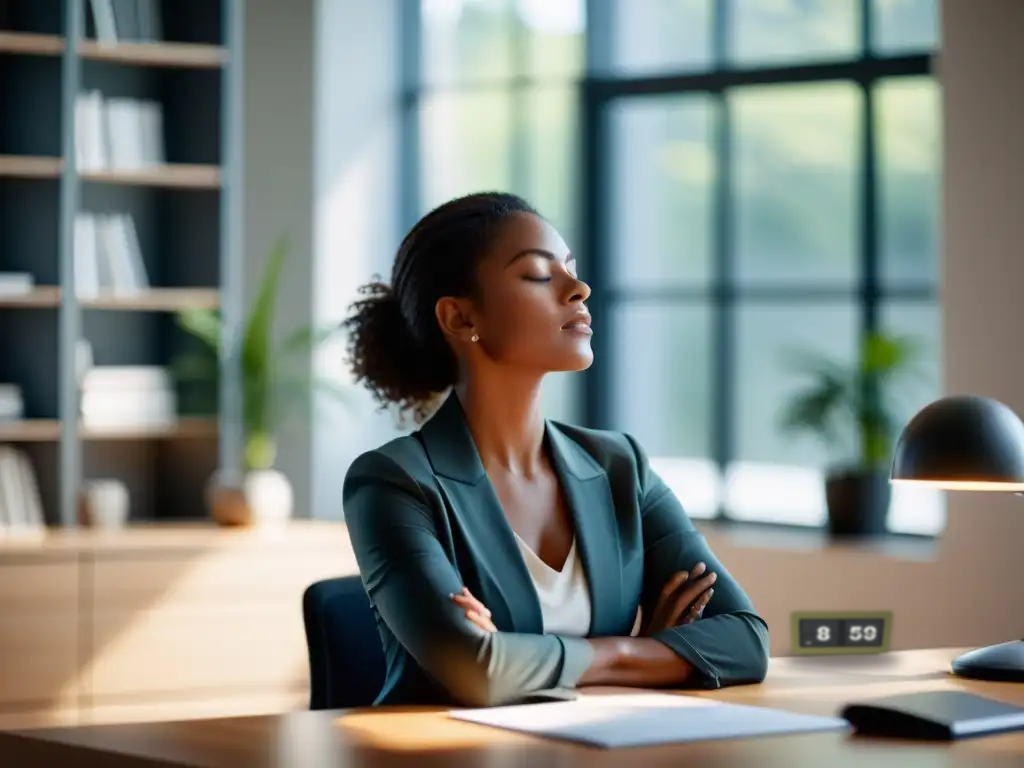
8:59
